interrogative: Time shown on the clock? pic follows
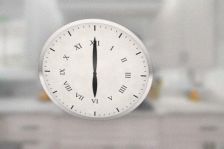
6:00
